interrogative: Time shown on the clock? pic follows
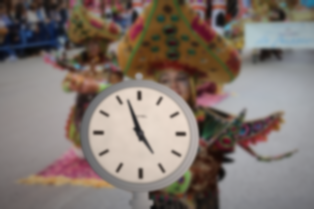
4:57
